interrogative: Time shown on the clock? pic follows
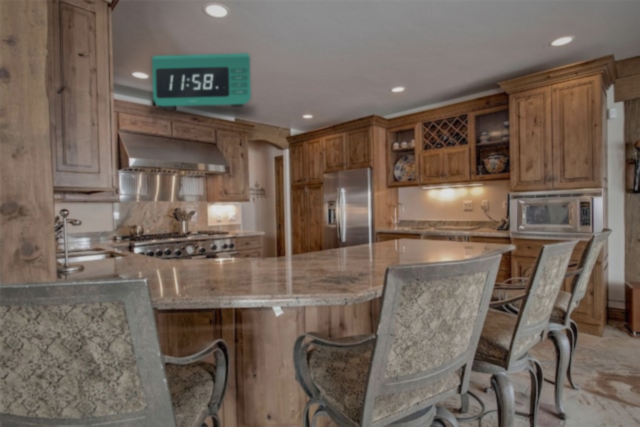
11:58
